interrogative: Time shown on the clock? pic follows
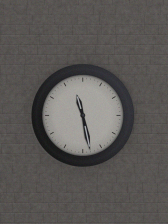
11:28
